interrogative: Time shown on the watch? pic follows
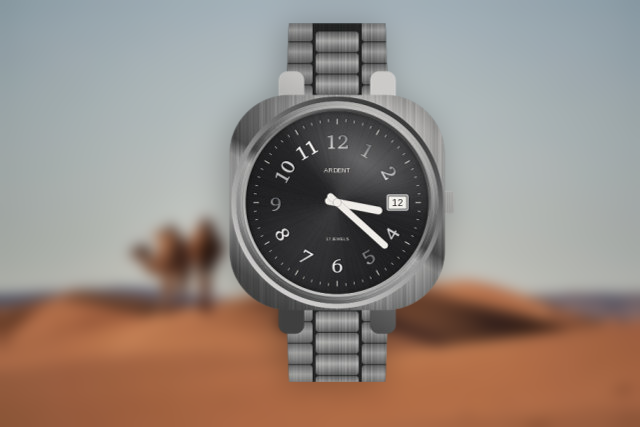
3:22
